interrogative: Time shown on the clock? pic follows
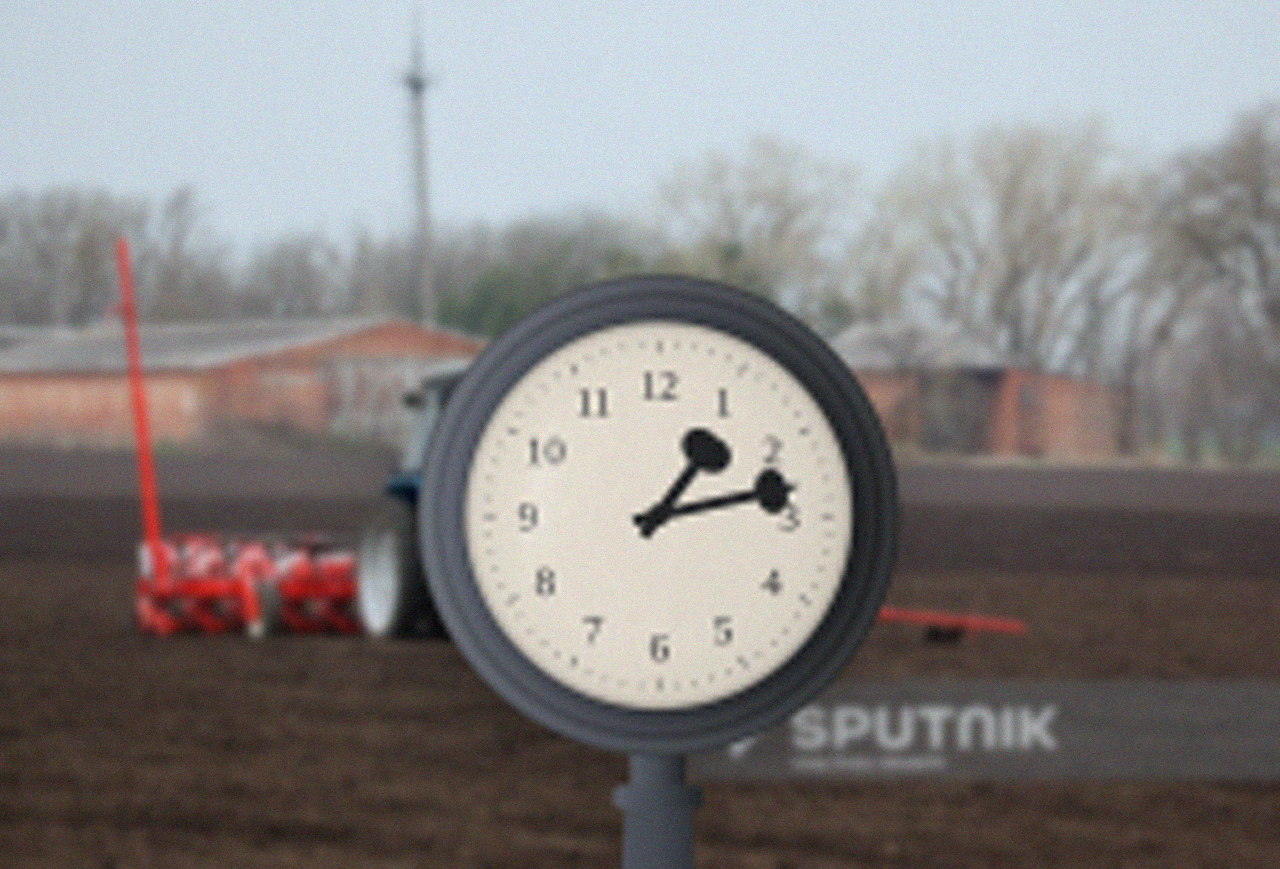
1:13
